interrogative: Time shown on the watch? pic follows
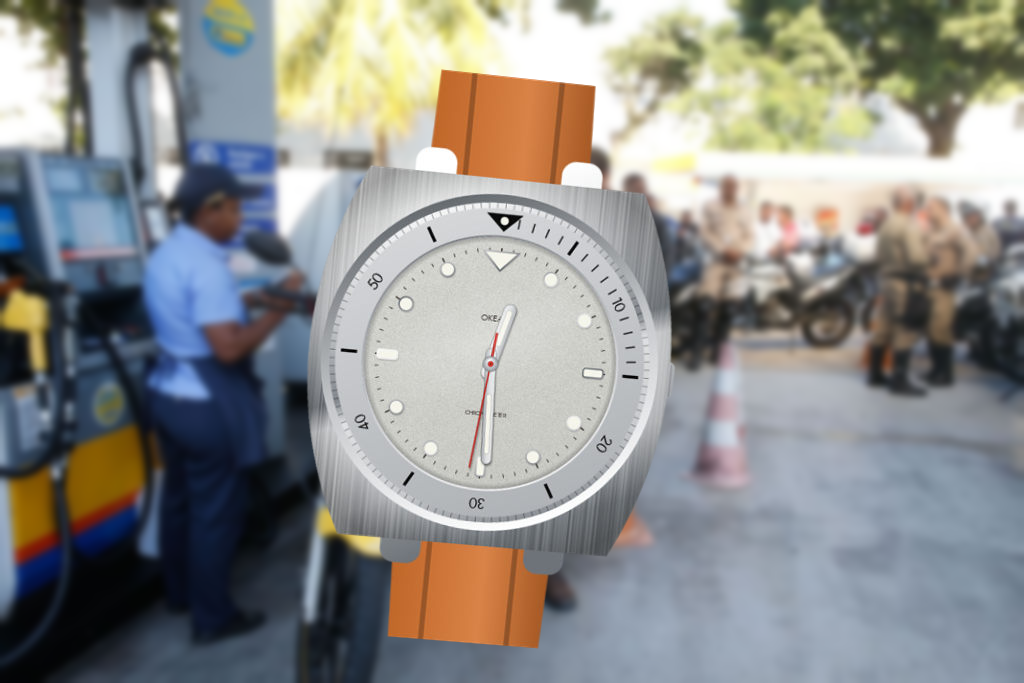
12:29:31
